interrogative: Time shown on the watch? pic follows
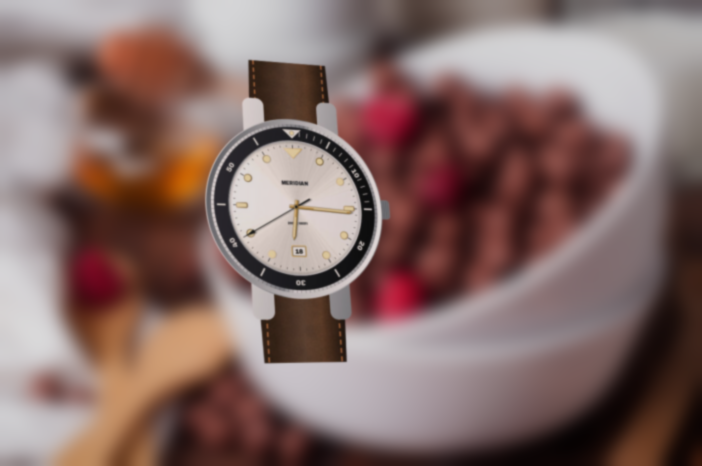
6:15:40
